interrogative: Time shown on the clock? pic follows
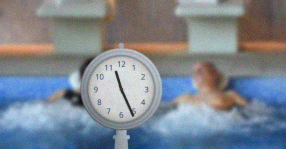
11:26
